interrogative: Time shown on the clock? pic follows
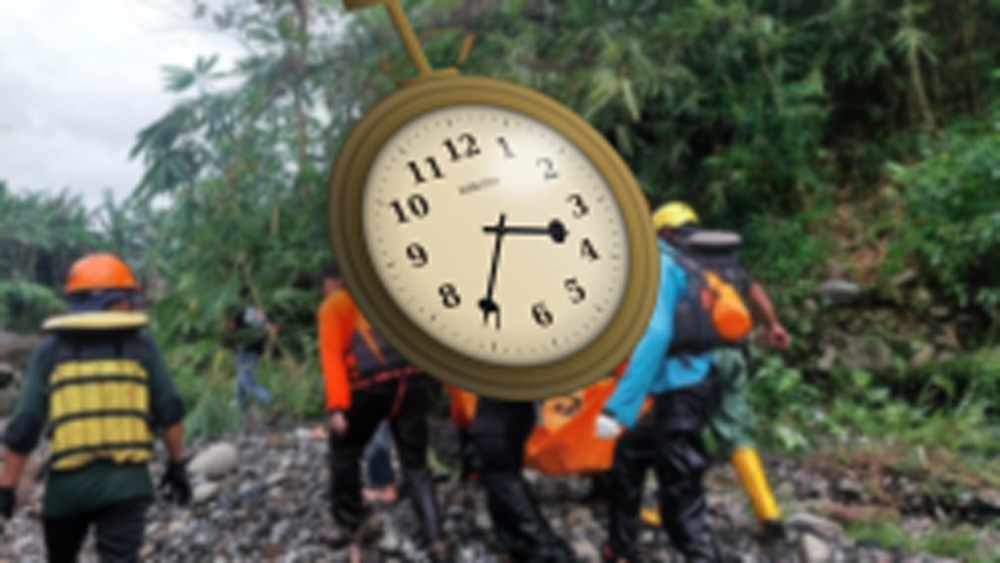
3:36
